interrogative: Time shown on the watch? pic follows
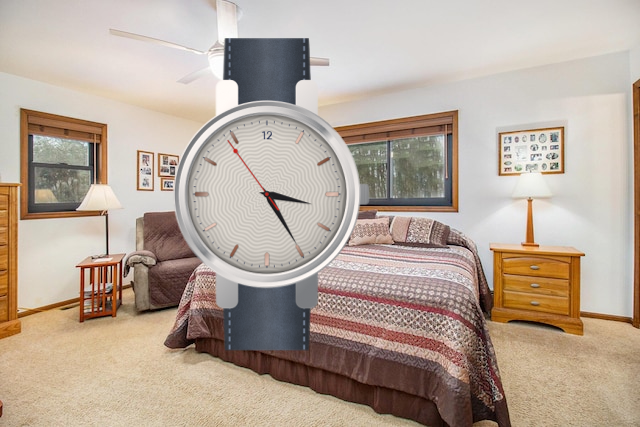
3:24:54
